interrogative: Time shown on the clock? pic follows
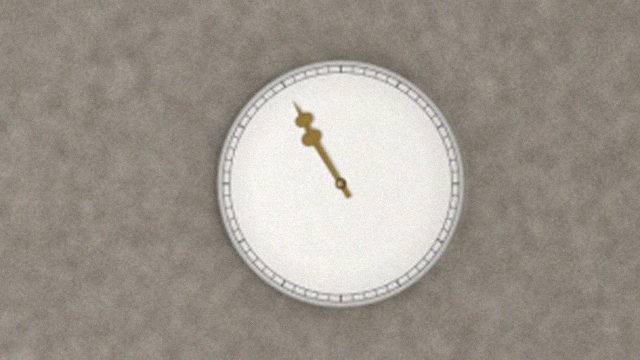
10:55
